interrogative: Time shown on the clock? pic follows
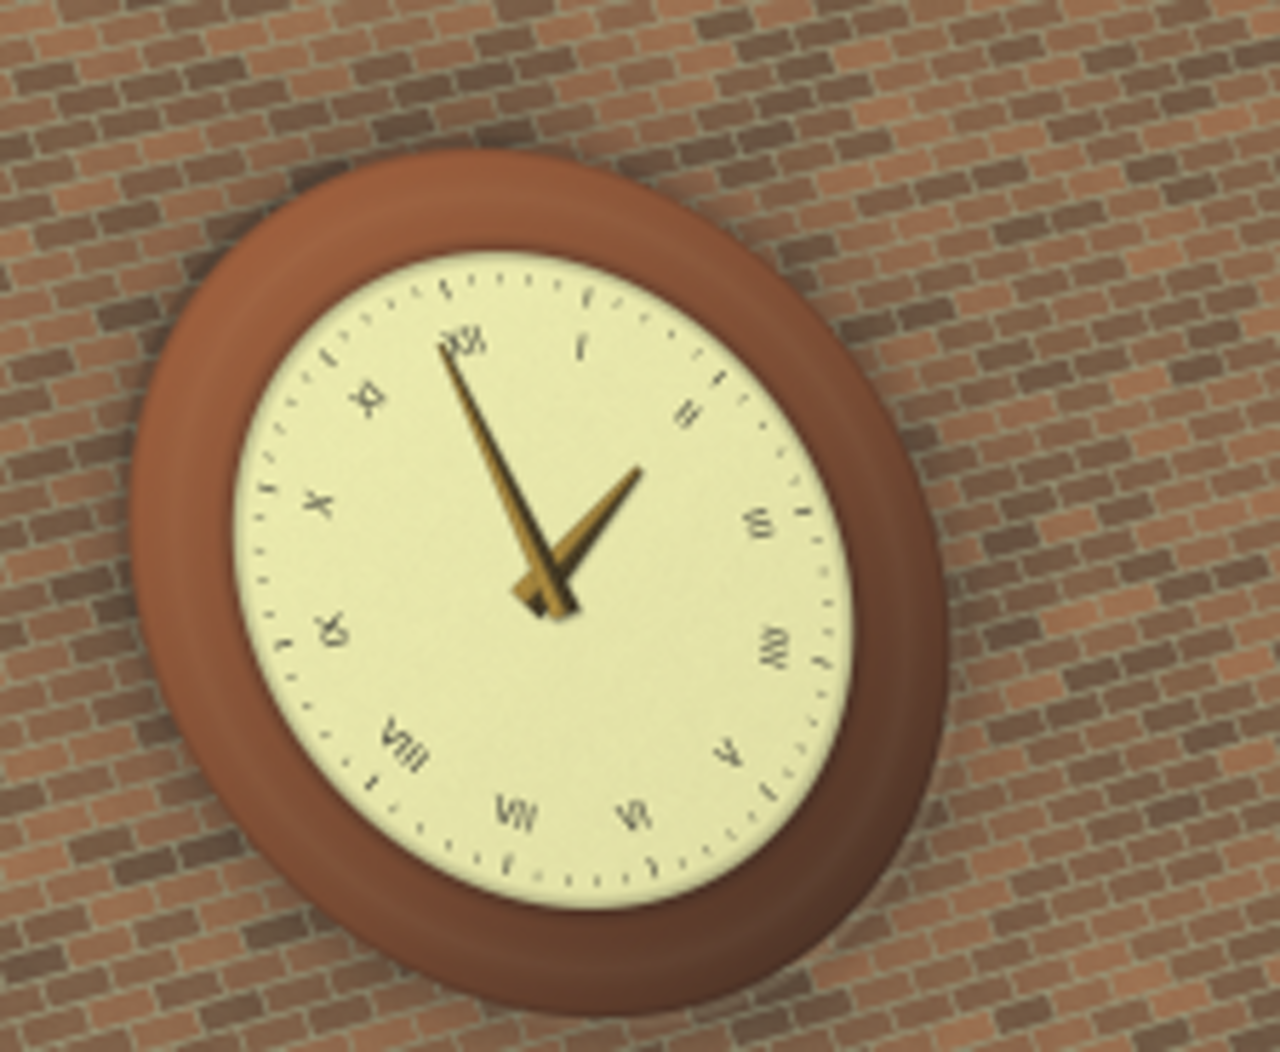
1:59
